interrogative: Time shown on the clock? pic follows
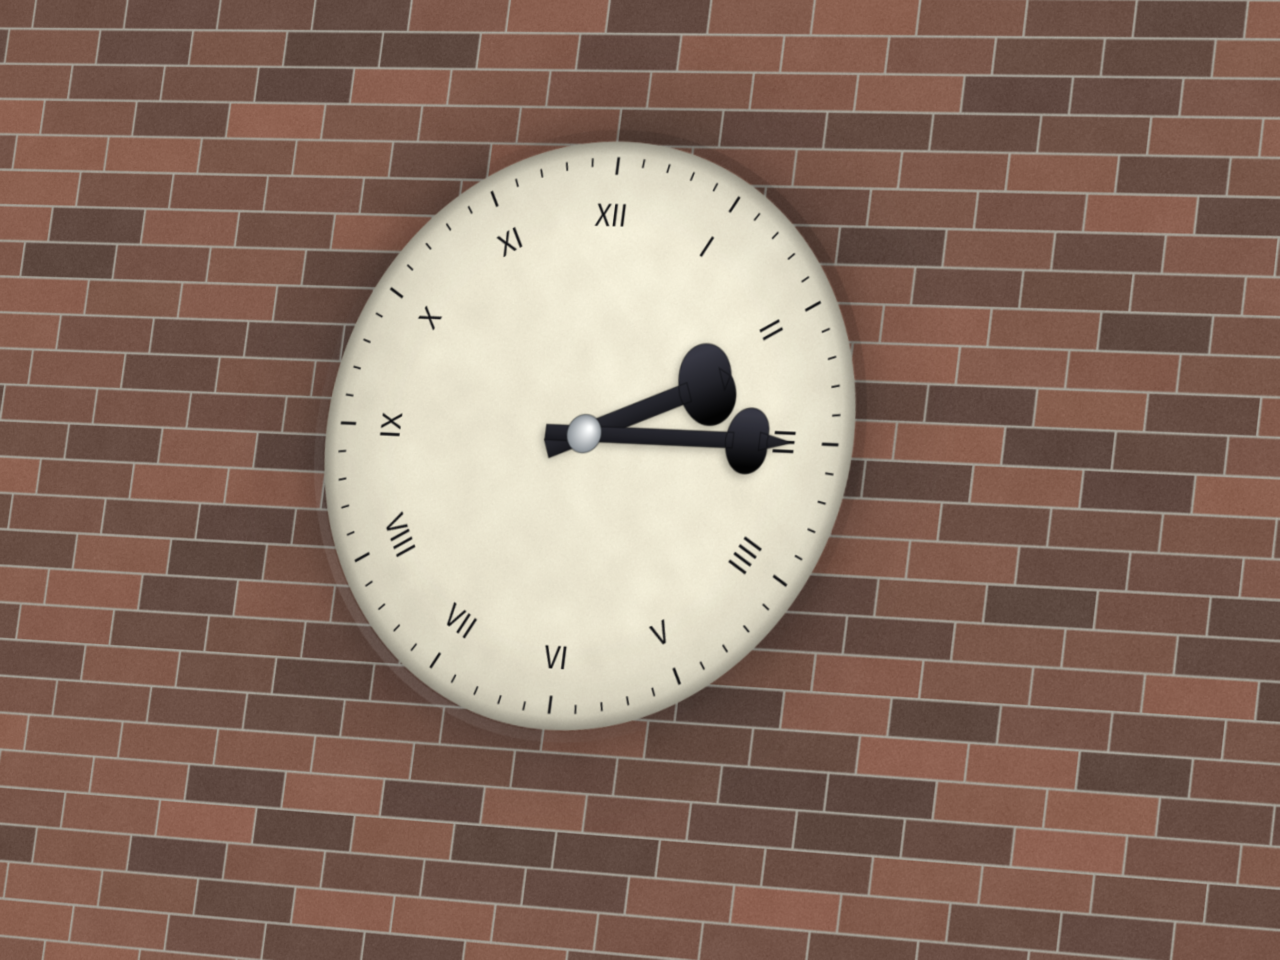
2:15
